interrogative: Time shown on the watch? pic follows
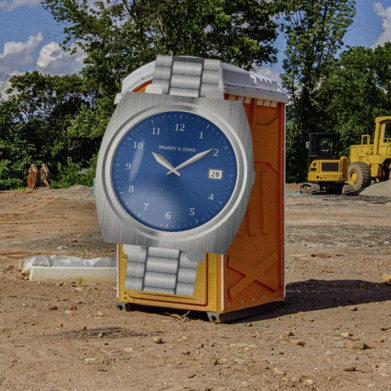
10:09
